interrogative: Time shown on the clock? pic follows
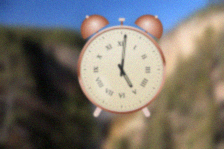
5:01
